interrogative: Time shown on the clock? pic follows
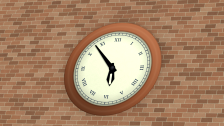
5:53
